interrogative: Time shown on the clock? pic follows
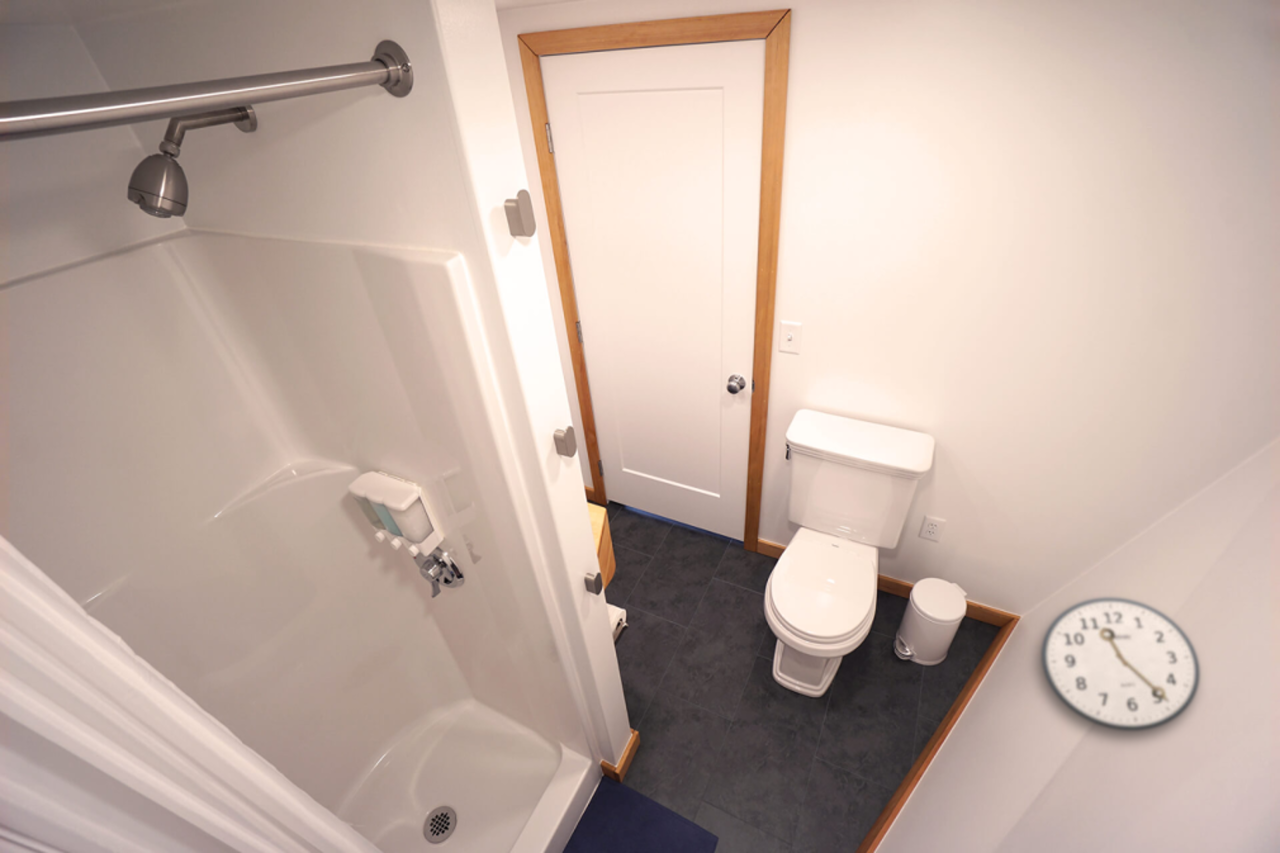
11:24
